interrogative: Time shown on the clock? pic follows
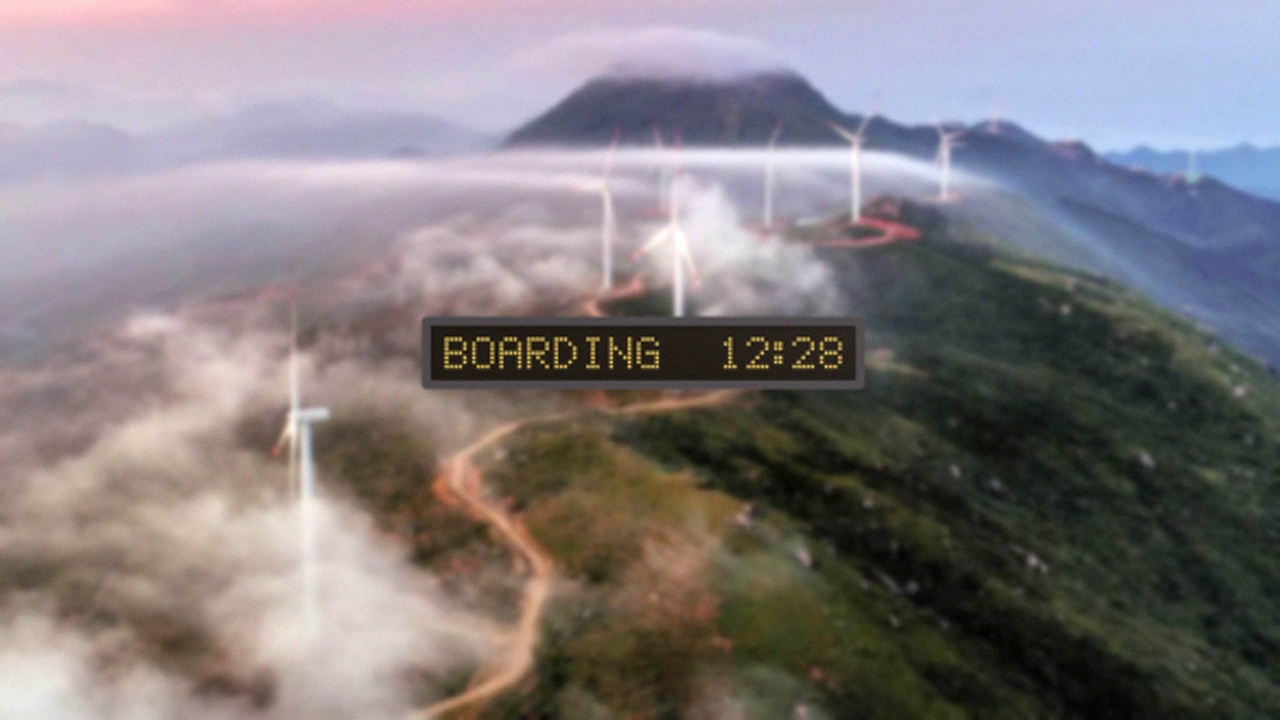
12:28
